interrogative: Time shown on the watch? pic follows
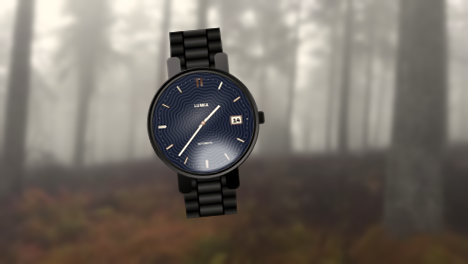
1:37
